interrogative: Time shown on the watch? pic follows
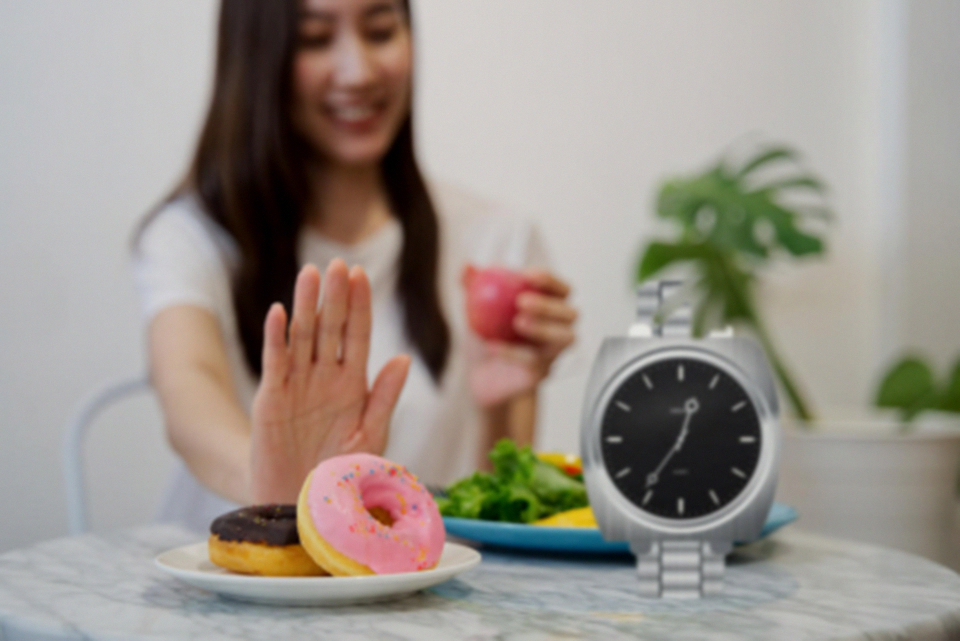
12:36
